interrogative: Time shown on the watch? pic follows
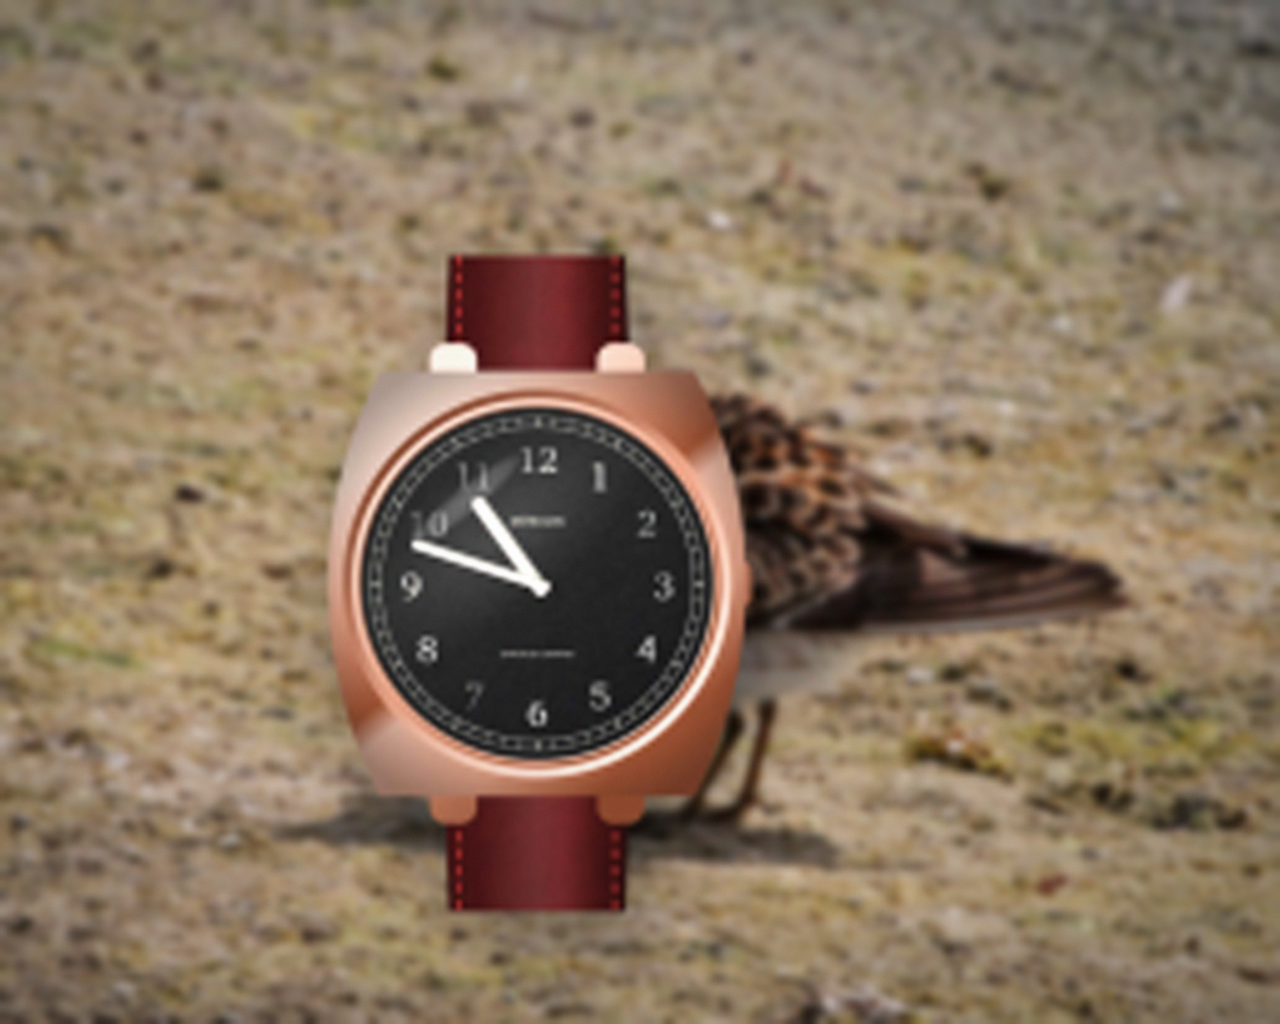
10:48
